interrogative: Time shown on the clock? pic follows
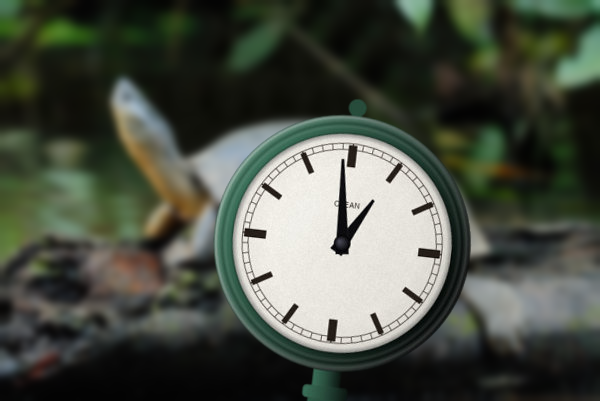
12:59
